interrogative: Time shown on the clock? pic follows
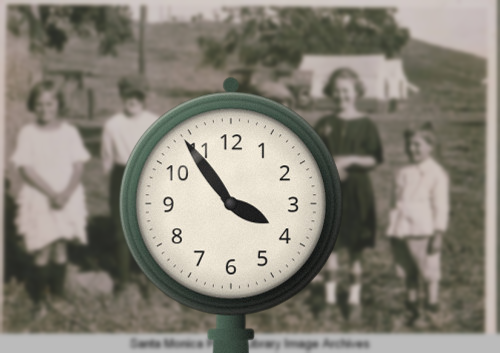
3:54
